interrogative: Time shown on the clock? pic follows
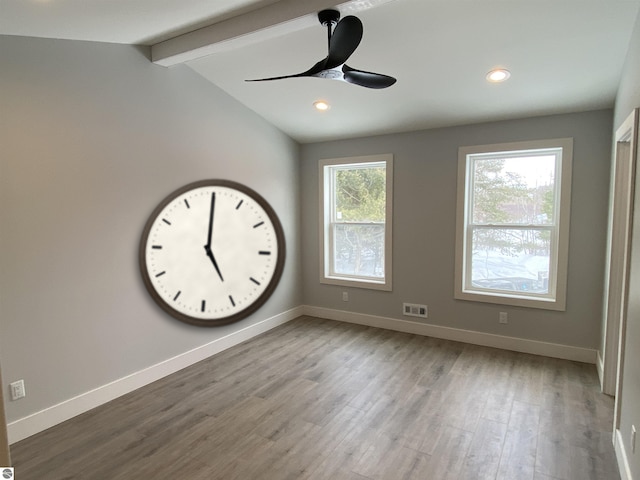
5:00
